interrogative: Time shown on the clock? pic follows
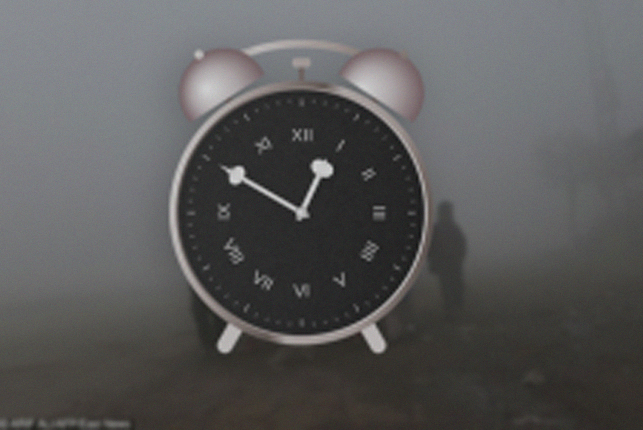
12:50
